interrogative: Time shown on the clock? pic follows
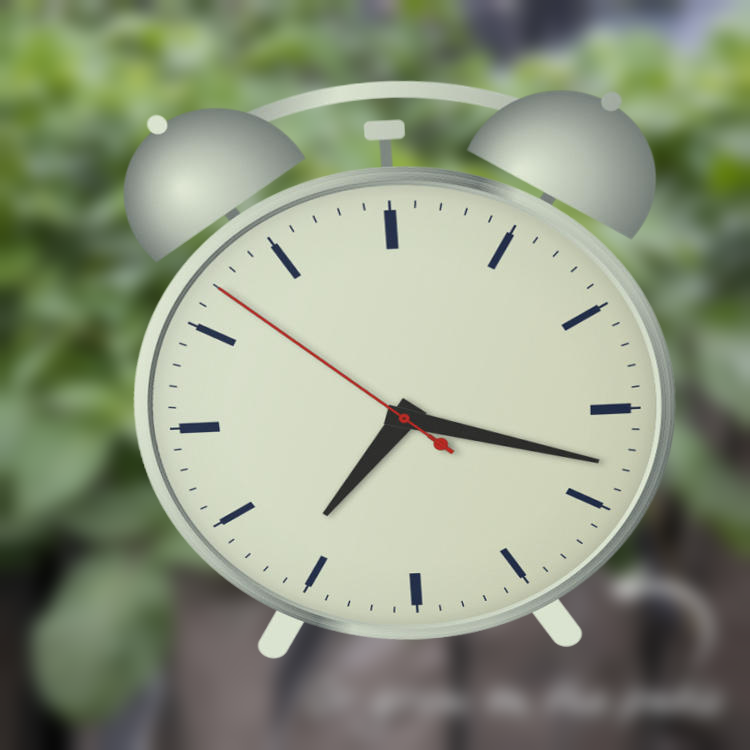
7:17:52
